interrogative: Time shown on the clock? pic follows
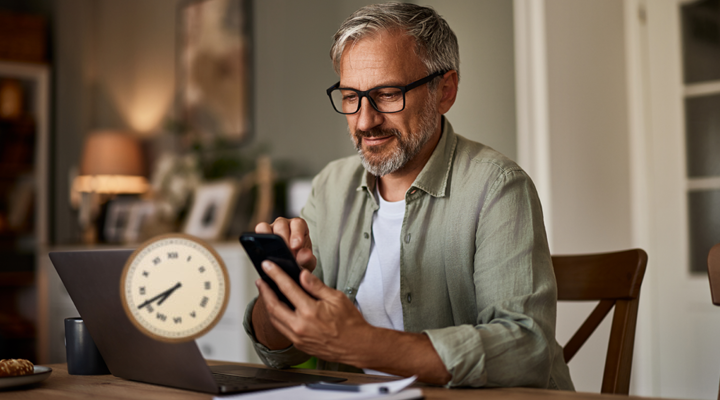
7:41
